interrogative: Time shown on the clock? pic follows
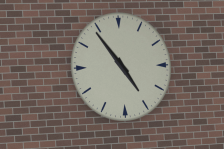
4:54
